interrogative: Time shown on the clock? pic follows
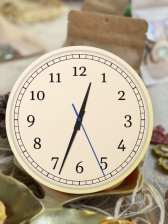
12:33:26
